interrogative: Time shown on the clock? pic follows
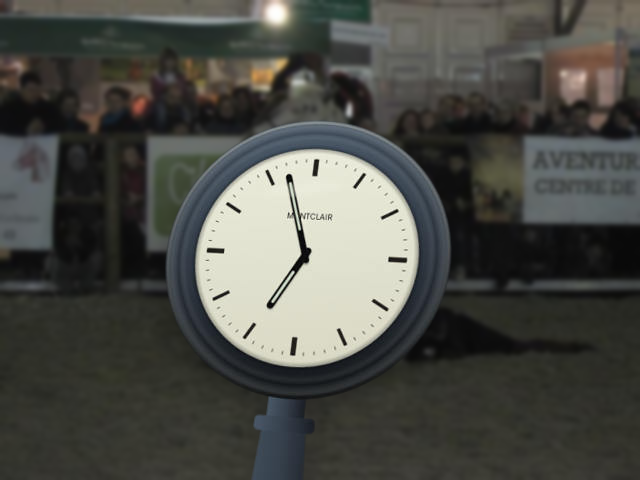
6:57
